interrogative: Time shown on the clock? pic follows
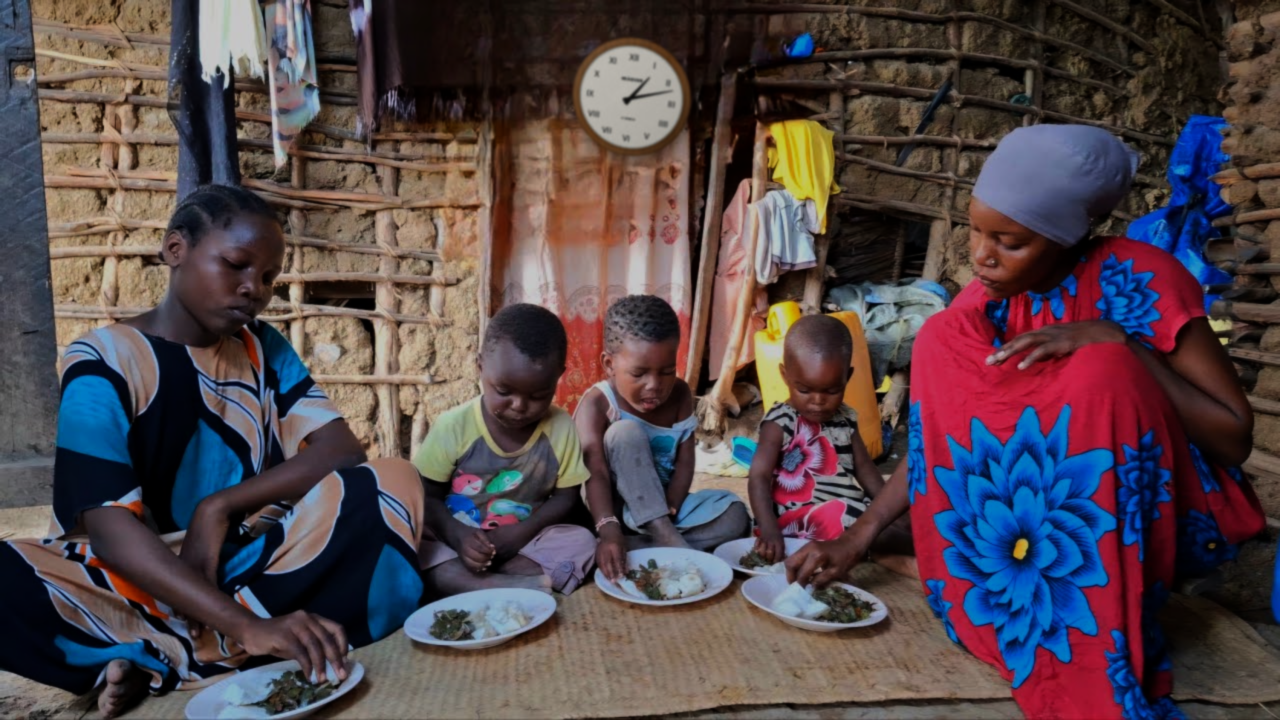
1:12
